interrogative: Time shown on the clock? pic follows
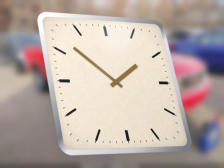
1:52
